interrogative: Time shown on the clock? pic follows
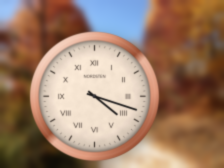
4:18
